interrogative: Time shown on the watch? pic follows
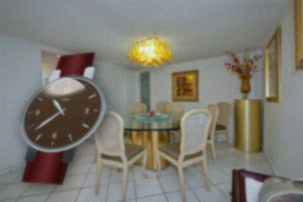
10:38
